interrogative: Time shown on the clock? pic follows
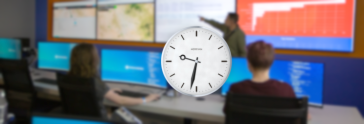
9:32
